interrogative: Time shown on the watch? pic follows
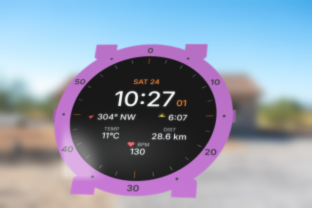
10:27:01
